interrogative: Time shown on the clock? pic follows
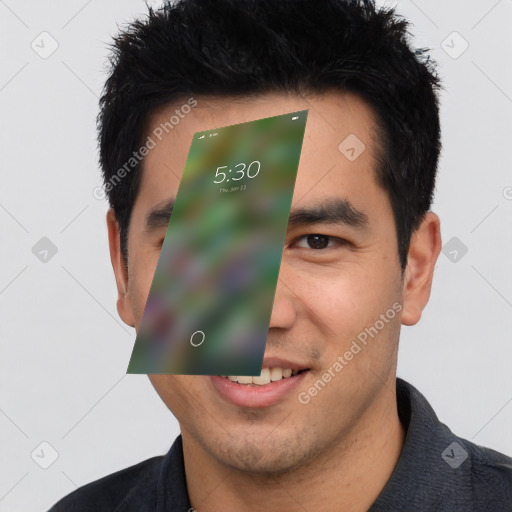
5:30
